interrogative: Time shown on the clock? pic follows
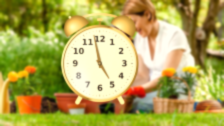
4:58
